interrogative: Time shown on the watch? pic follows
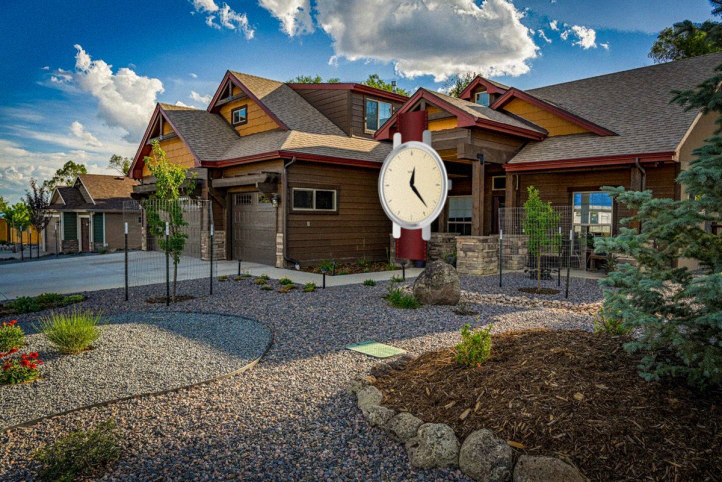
12:23
